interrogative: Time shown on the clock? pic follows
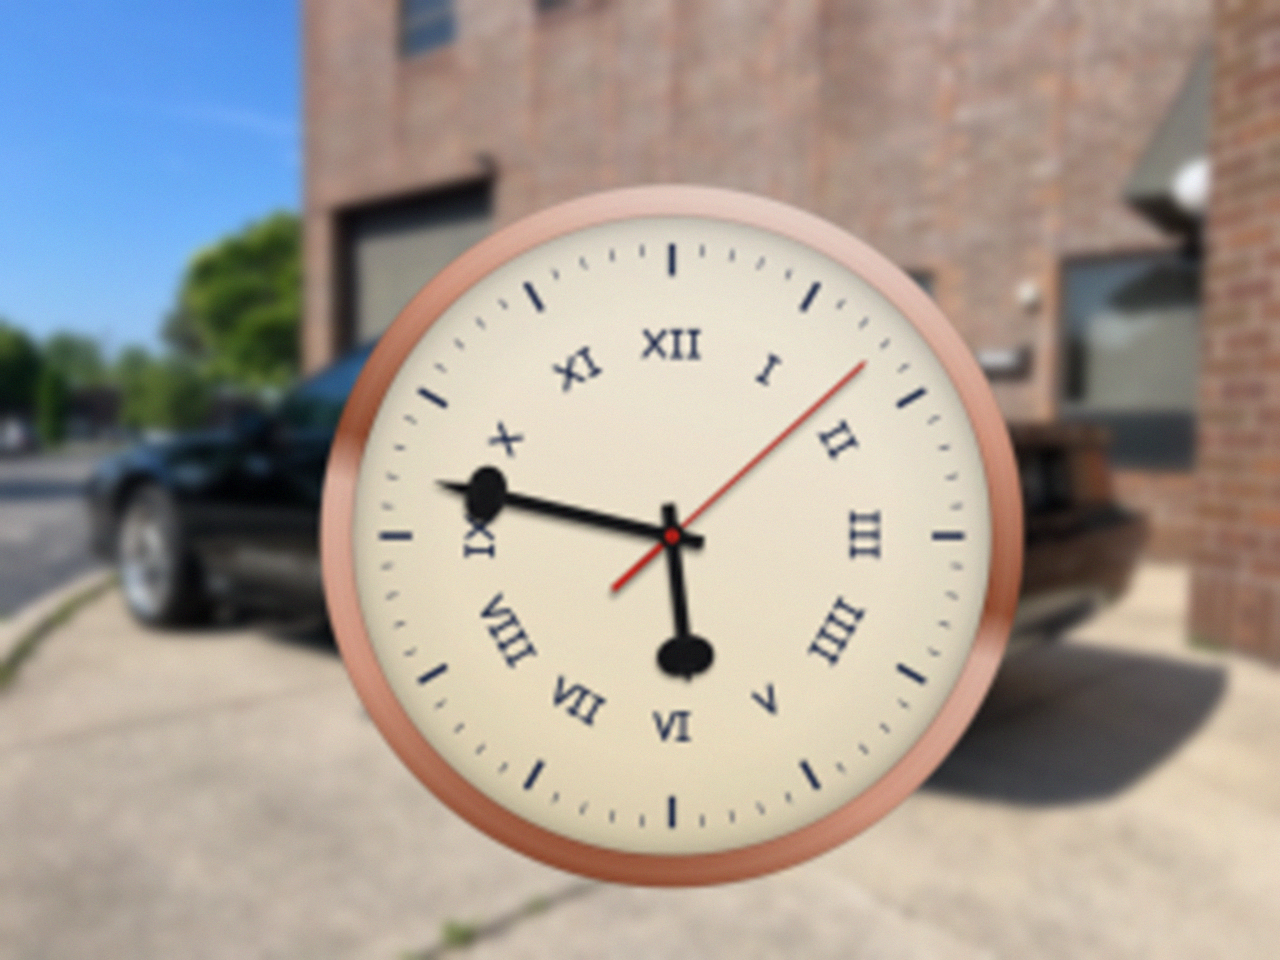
5:47:08
